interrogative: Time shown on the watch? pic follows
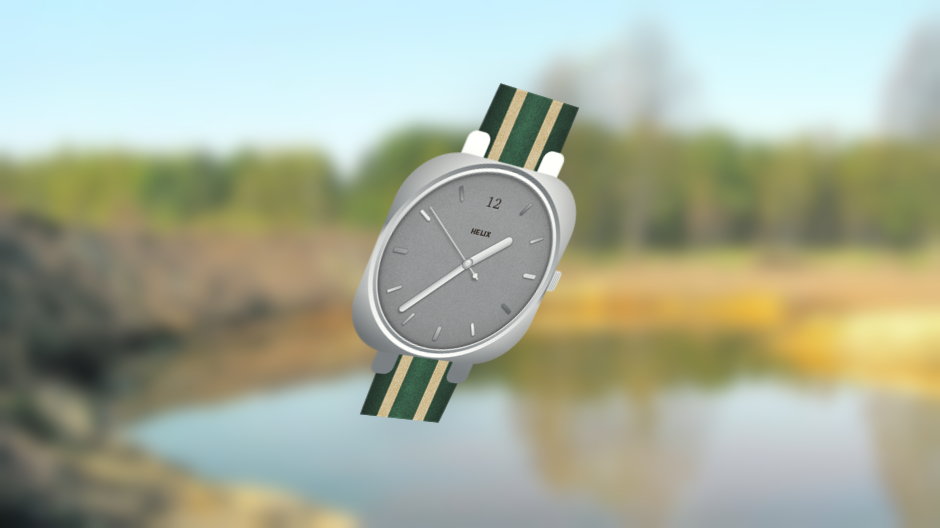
1:36:51
